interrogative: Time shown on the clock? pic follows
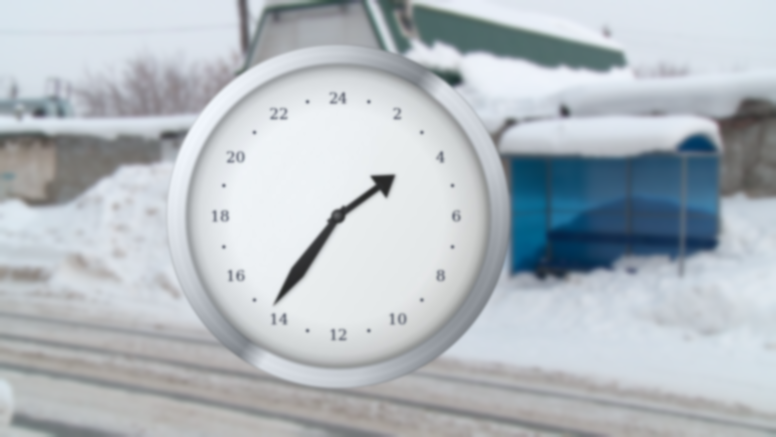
3:36
